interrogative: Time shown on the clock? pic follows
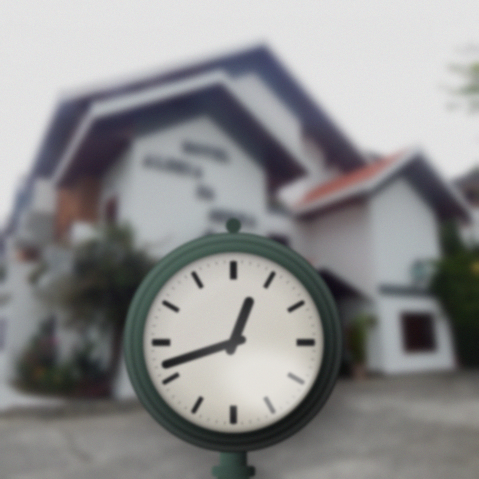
12:42
